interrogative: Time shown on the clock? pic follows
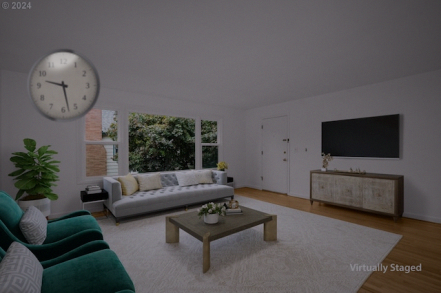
9:28
